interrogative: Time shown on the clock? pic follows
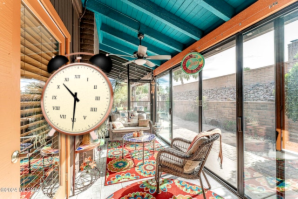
10:30
